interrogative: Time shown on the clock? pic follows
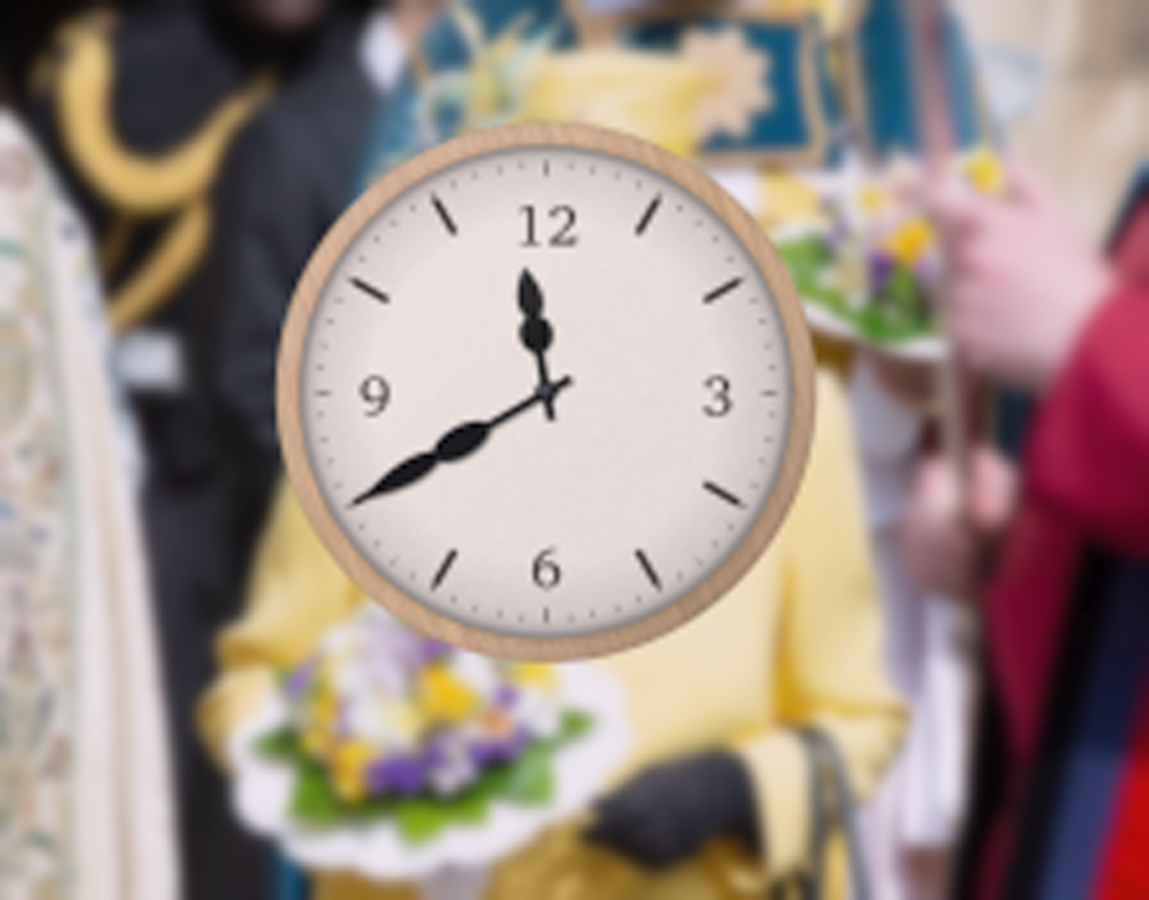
11:40
